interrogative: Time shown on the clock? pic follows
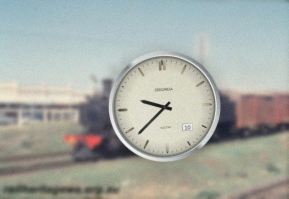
9:38
